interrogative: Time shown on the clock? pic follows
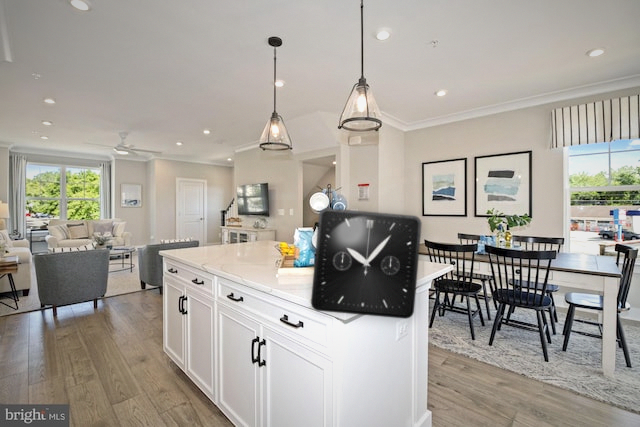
10:06
